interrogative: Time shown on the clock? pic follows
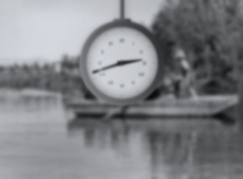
2:42
